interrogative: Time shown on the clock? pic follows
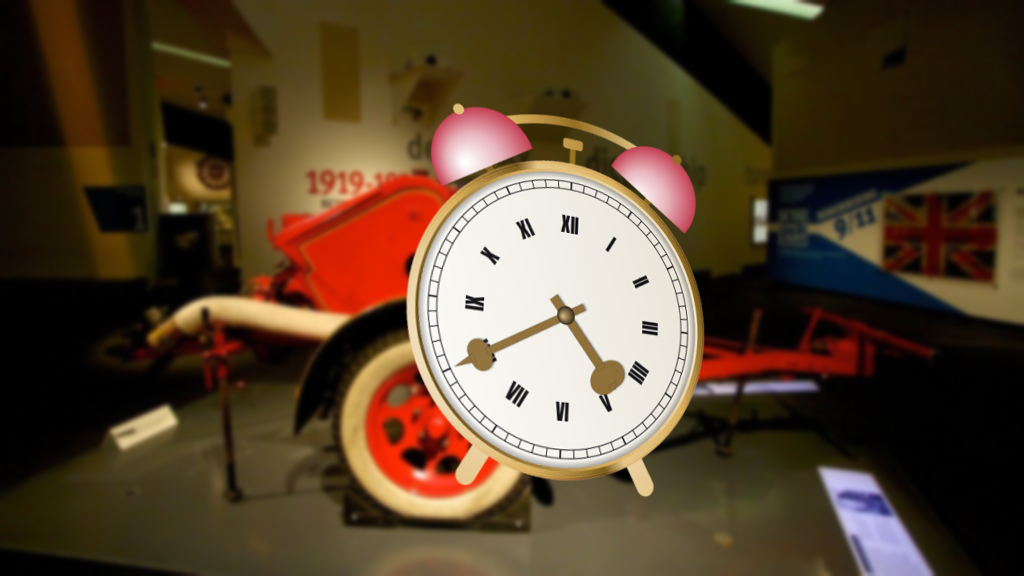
4:40
